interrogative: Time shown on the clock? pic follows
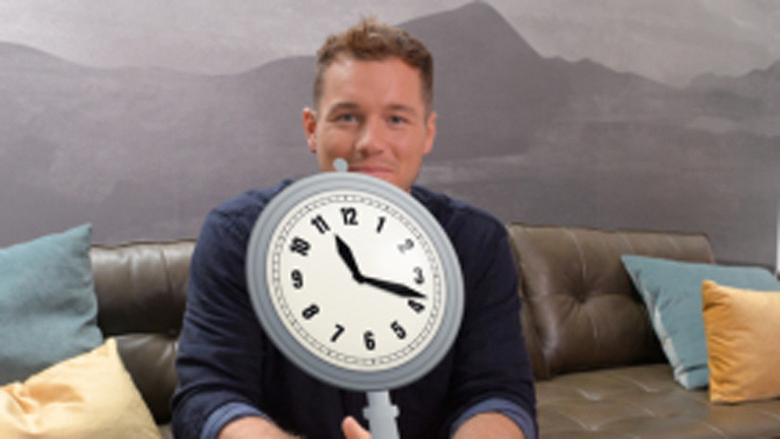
11:18
